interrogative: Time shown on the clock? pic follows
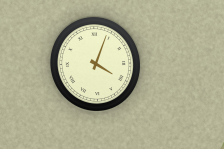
4:04
